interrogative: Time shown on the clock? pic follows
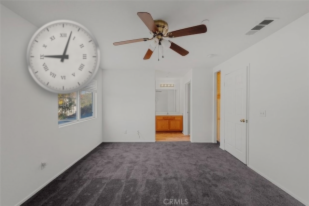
9:03
